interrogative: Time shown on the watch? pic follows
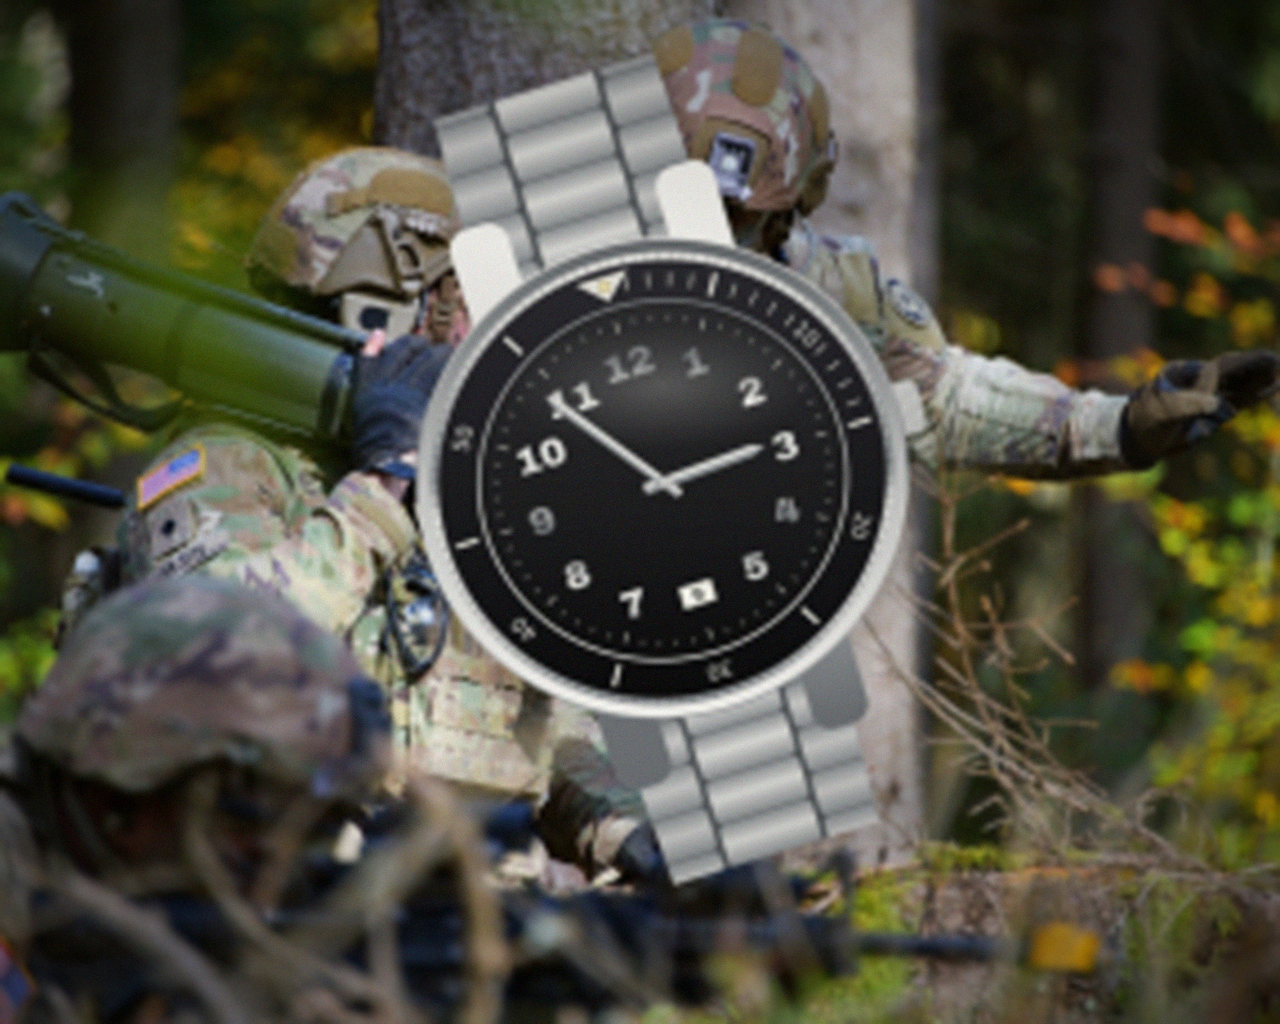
2:54
